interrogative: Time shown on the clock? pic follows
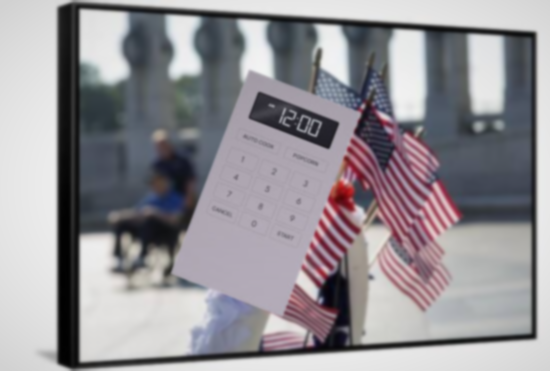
12:00
